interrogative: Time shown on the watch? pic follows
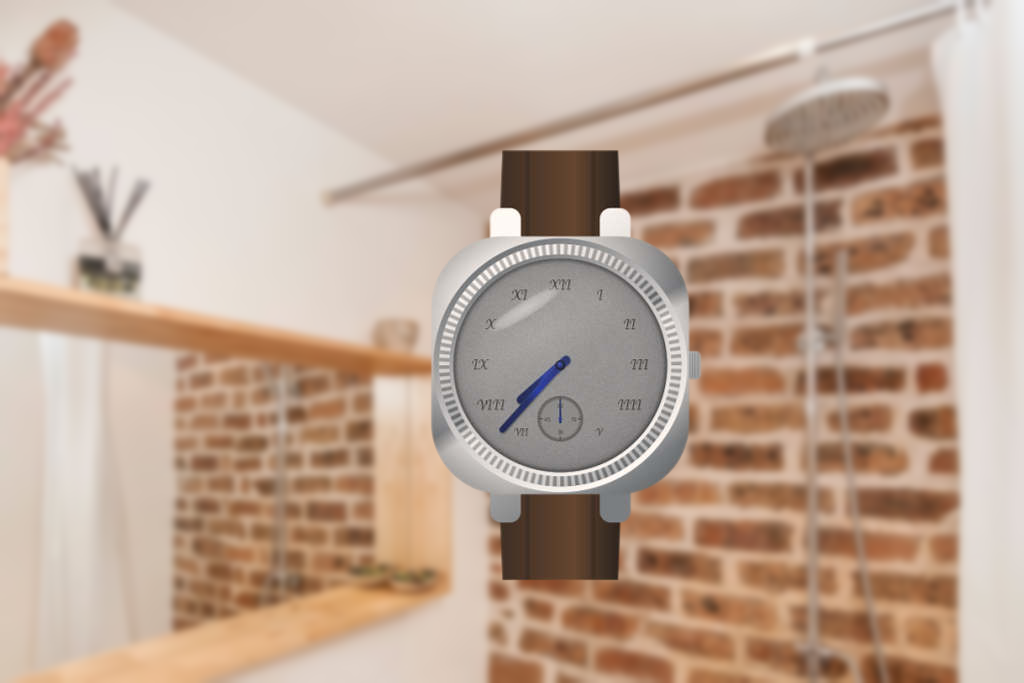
7:37
